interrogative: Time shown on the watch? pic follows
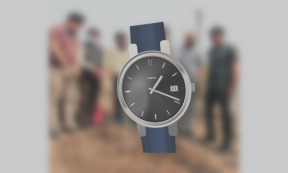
1:19
